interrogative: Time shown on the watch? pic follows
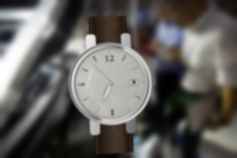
6:53
